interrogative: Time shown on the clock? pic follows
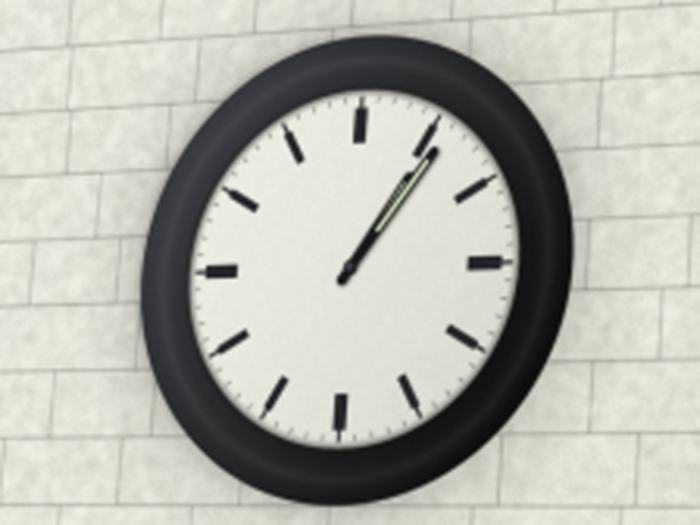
1:06
